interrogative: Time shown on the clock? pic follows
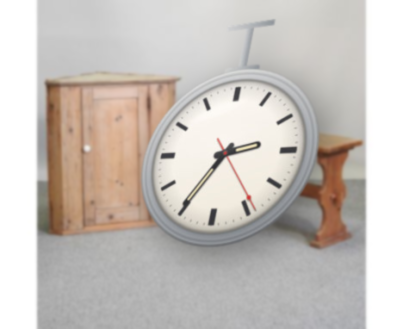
2:35:24
